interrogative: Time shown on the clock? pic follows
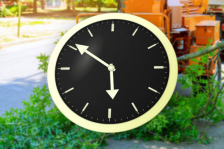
5:51
